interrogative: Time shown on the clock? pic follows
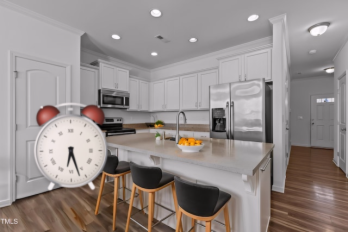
6:27
